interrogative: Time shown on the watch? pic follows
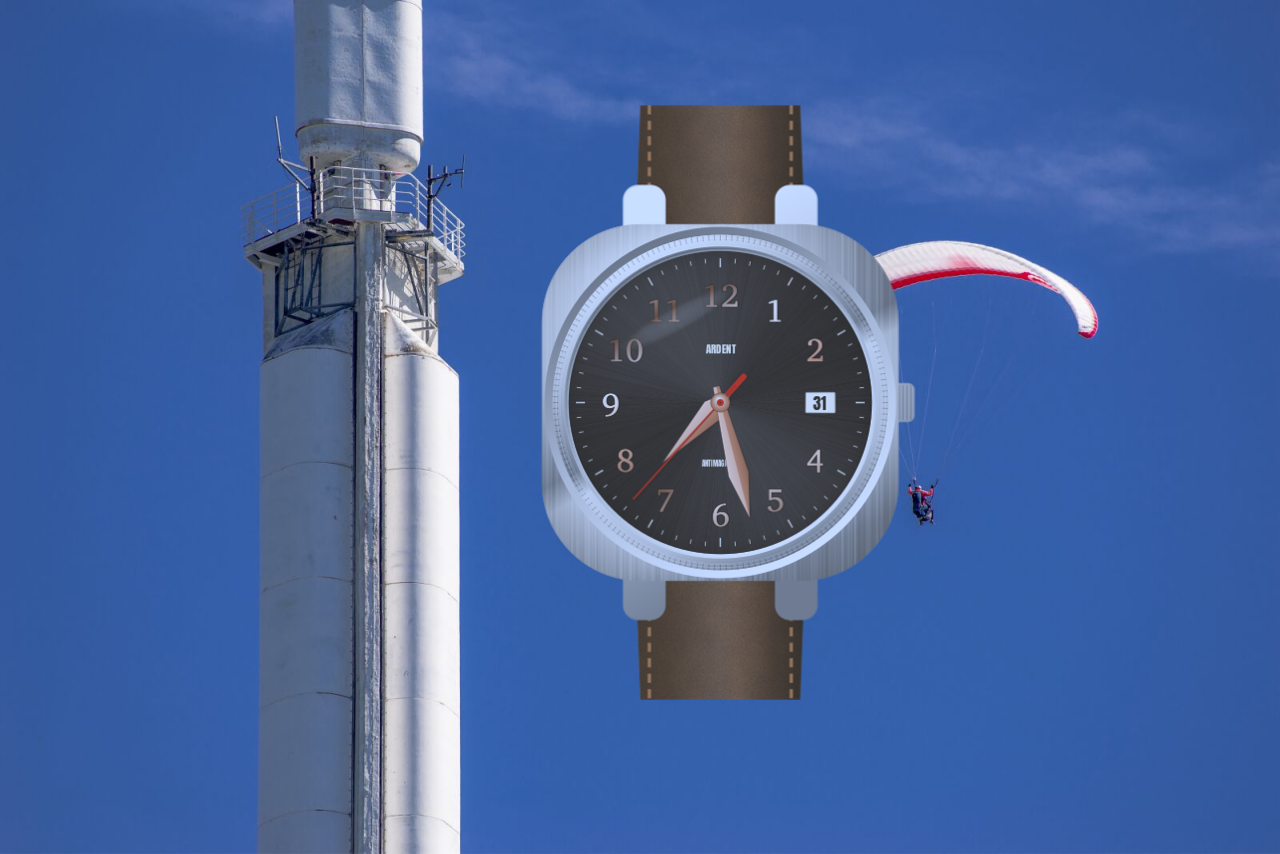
7:27:37
